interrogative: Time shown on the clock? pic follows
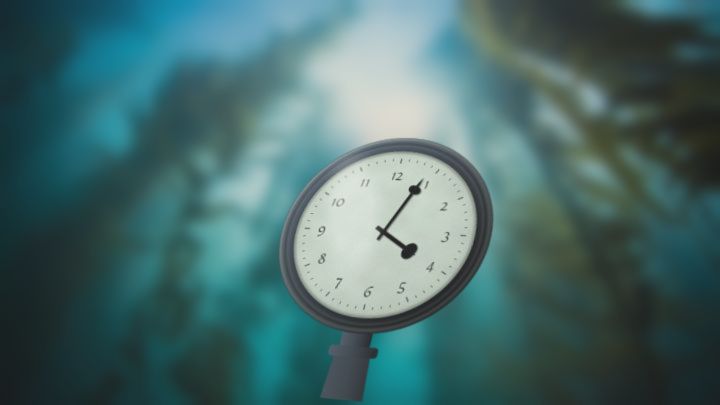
4:04
